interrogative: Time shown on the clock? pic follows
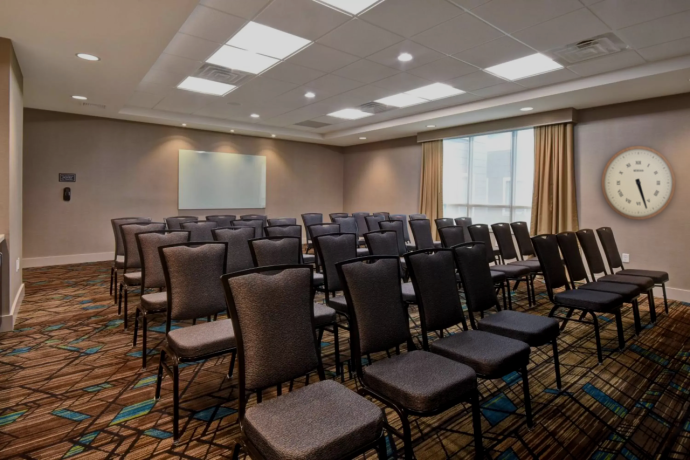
5:27
